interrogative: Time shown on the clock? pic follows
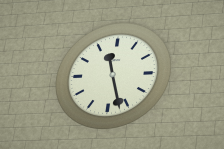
11:27
